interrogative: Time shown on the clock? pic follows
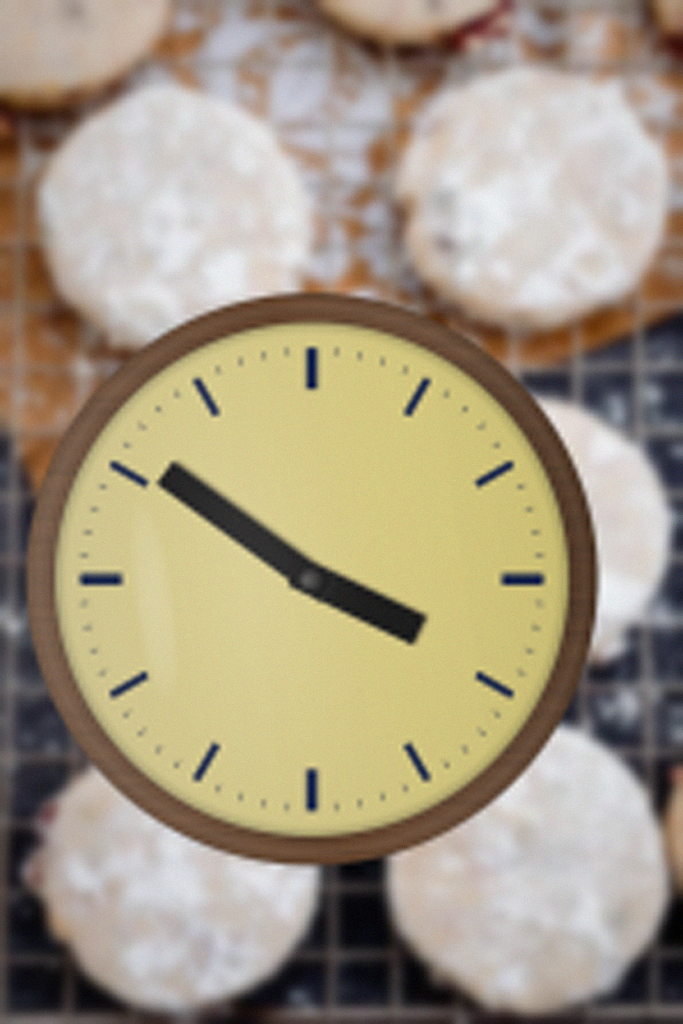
3:51
